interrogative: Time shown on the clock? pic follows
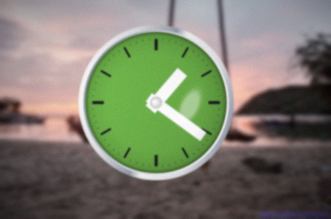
1:21
